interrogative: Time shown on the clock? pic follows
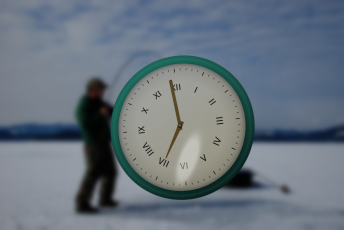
6:59
